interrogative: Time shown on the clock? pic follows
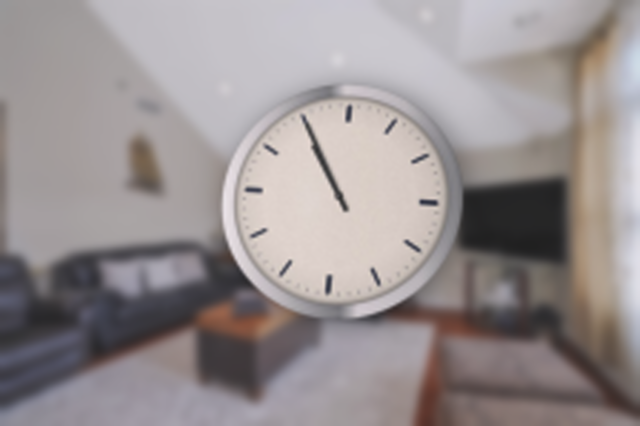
10:55
